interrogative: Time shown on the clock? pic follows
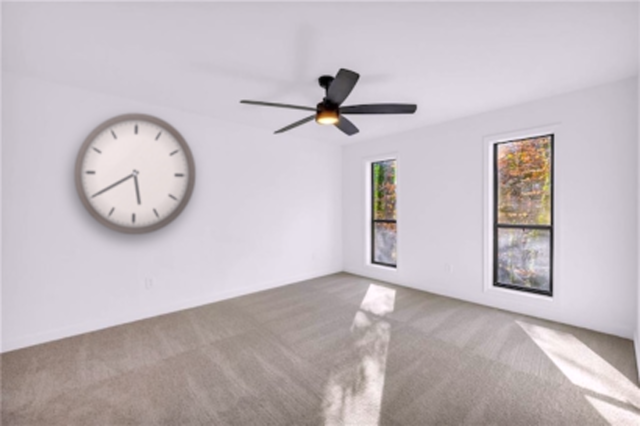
5:40
